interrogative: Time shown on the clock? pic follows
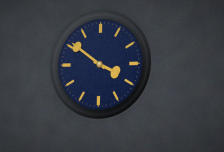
3:51
